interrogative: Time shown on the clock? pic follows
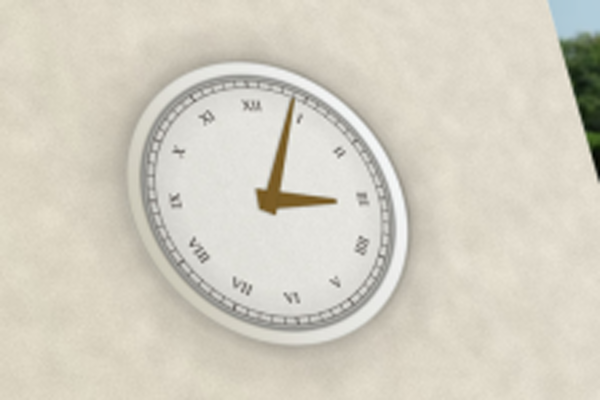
3:04
